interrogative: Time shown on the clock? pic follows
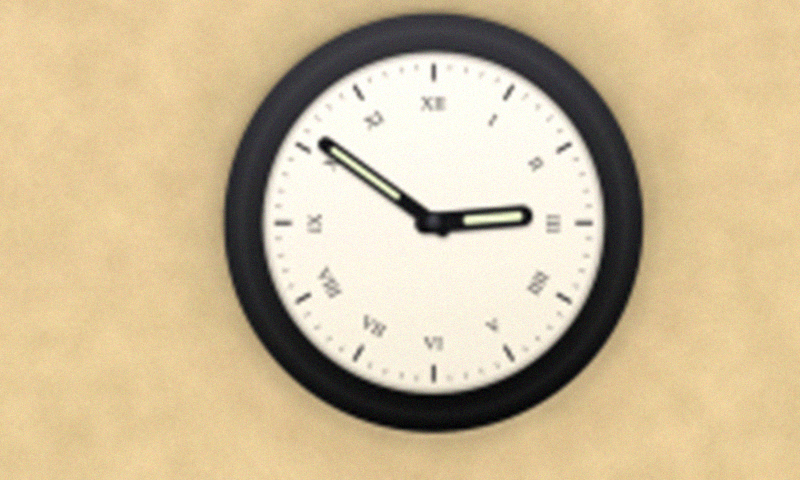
2:51
